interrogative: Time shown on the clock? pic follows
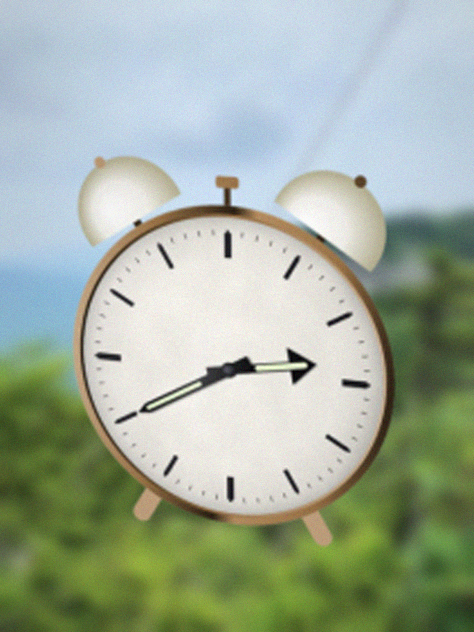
2:40
